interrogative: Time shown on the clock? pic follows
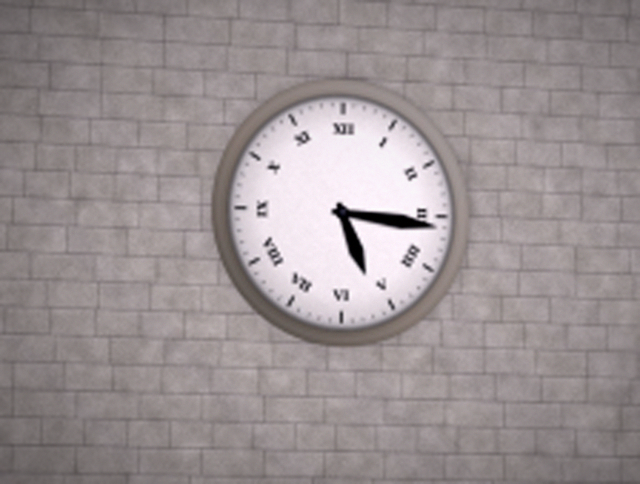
5:16
